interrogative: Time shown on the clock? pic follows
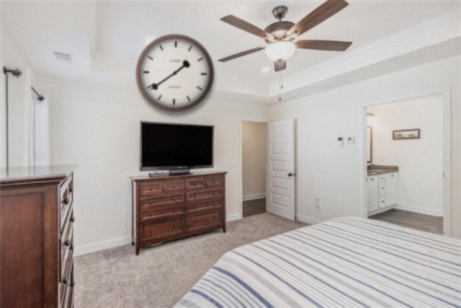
1:39
